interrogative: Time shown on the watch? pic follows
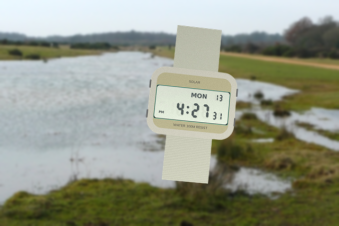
4:27:31
